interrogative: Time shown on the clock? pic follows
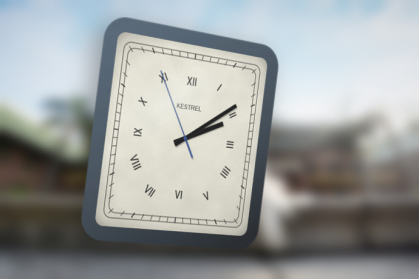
2:08:55
